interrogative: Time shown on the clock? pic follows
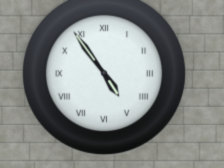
4:54
